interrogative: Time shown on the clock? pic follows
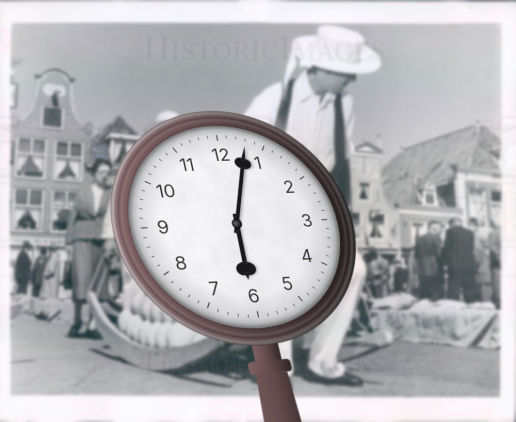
6:03
